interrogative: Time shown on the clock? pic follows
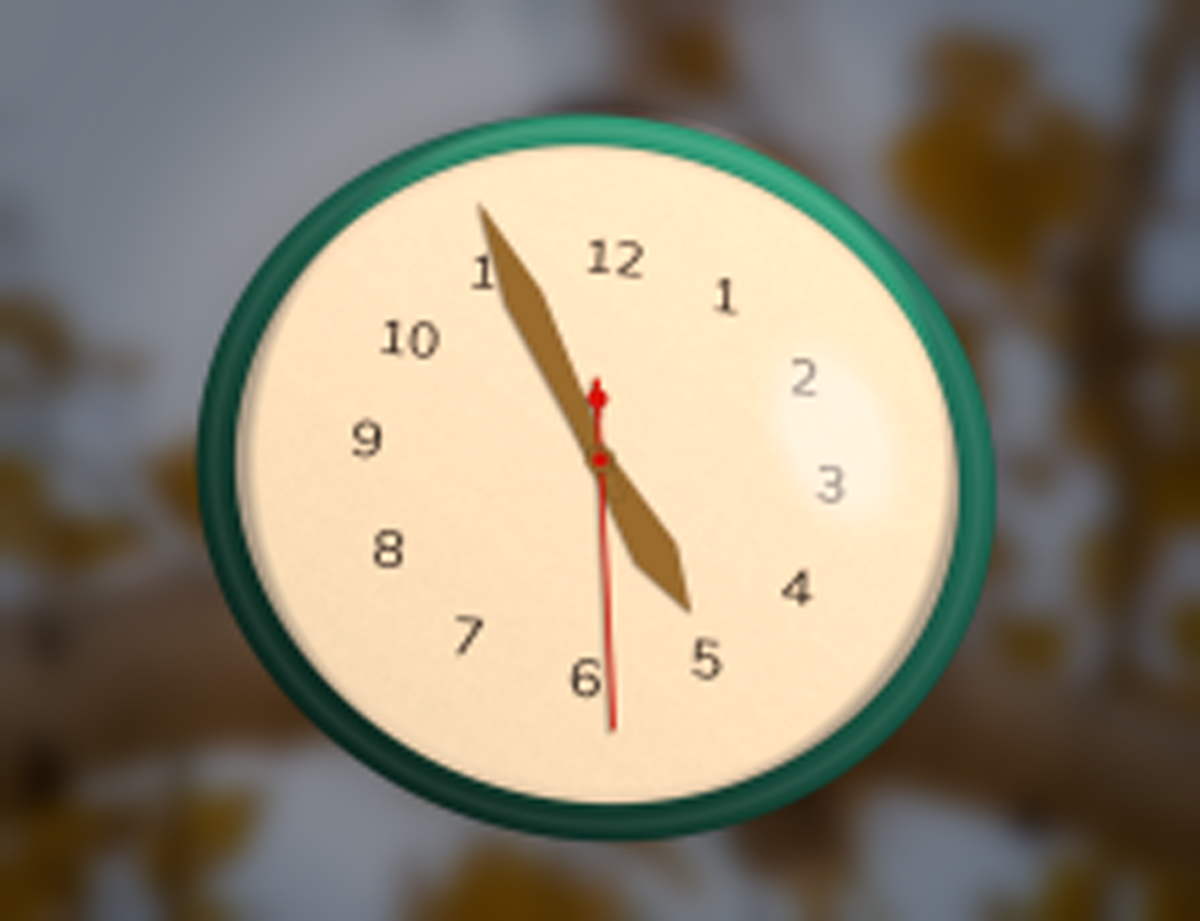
4:55:29
